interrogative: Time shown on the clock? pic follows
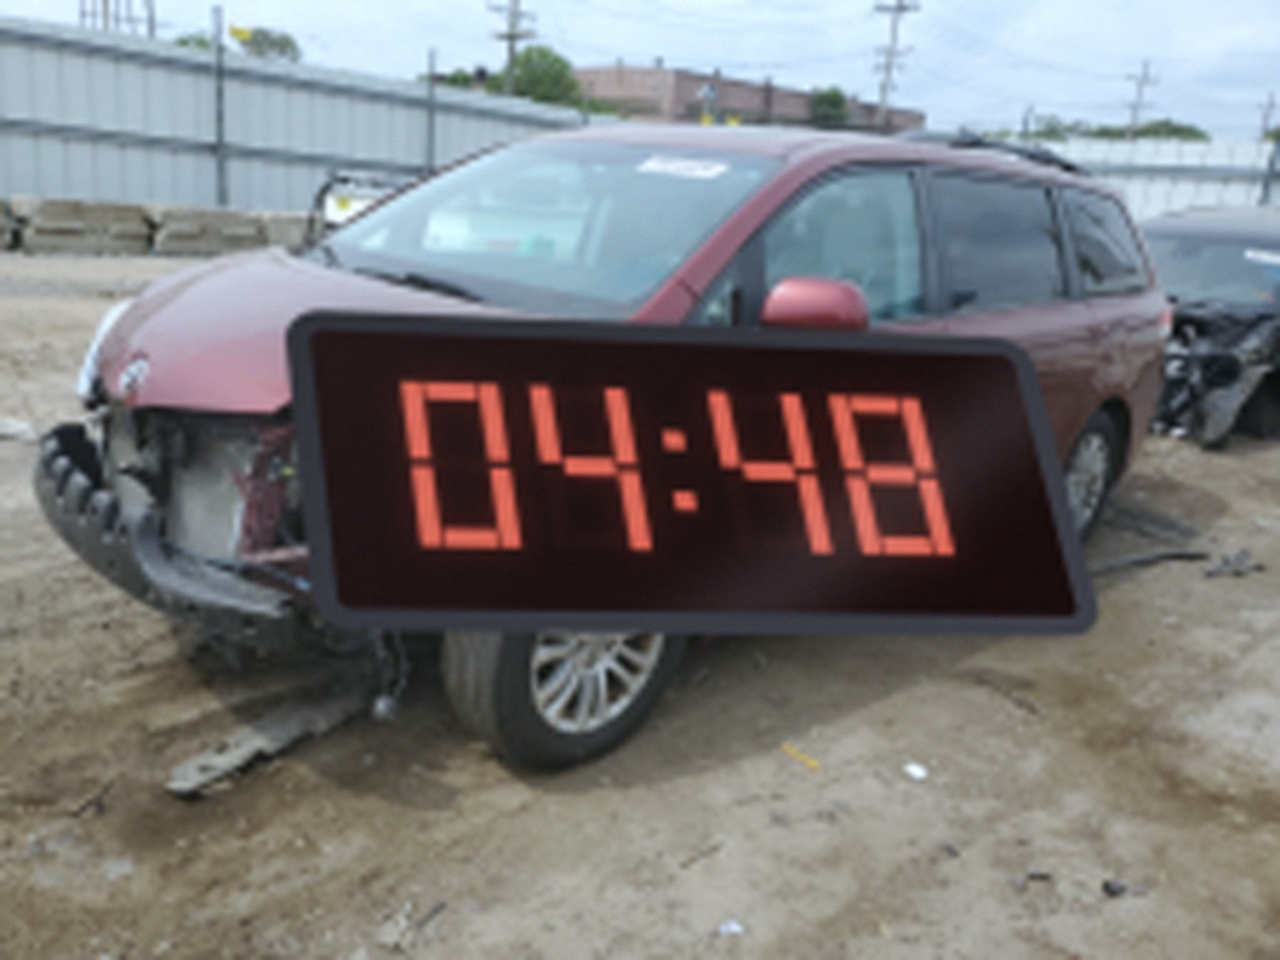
4:48
